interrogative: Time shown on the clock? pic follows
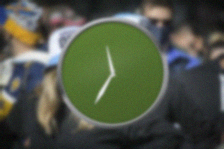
11:35
